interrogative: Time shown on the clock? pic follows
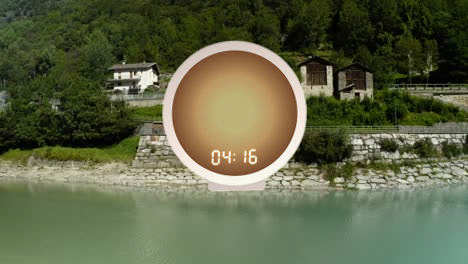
4:16
